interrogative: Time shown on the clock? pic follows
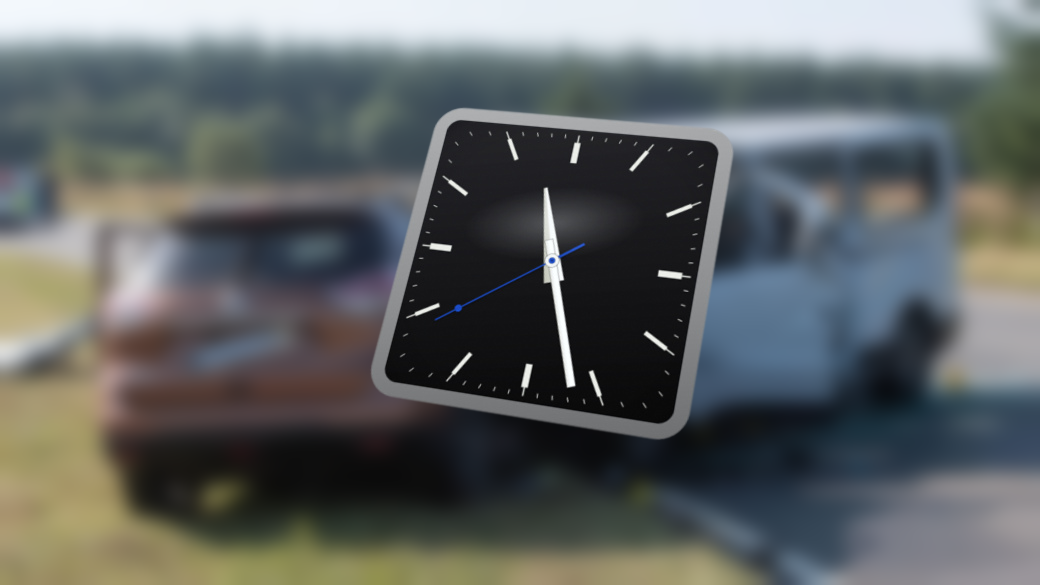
11:26:39
